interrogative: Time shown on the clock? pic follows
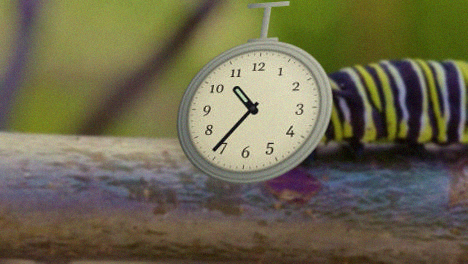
10:36
